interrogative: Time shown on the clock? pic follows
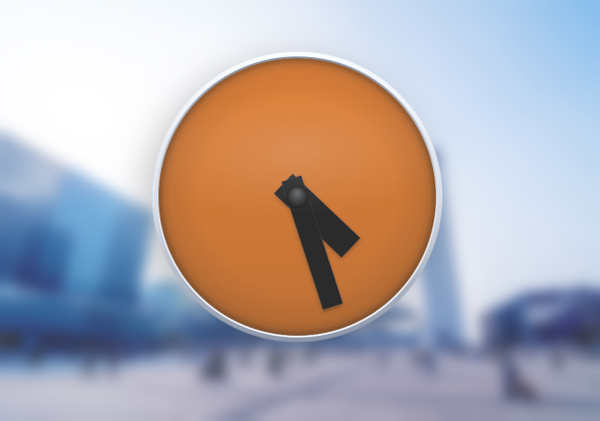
4:27
